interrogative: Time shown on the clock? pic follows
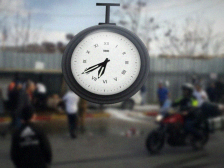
6:40
